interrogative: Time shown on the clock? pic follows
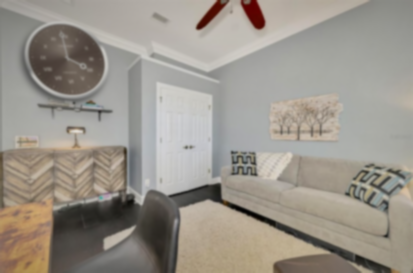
3:59
